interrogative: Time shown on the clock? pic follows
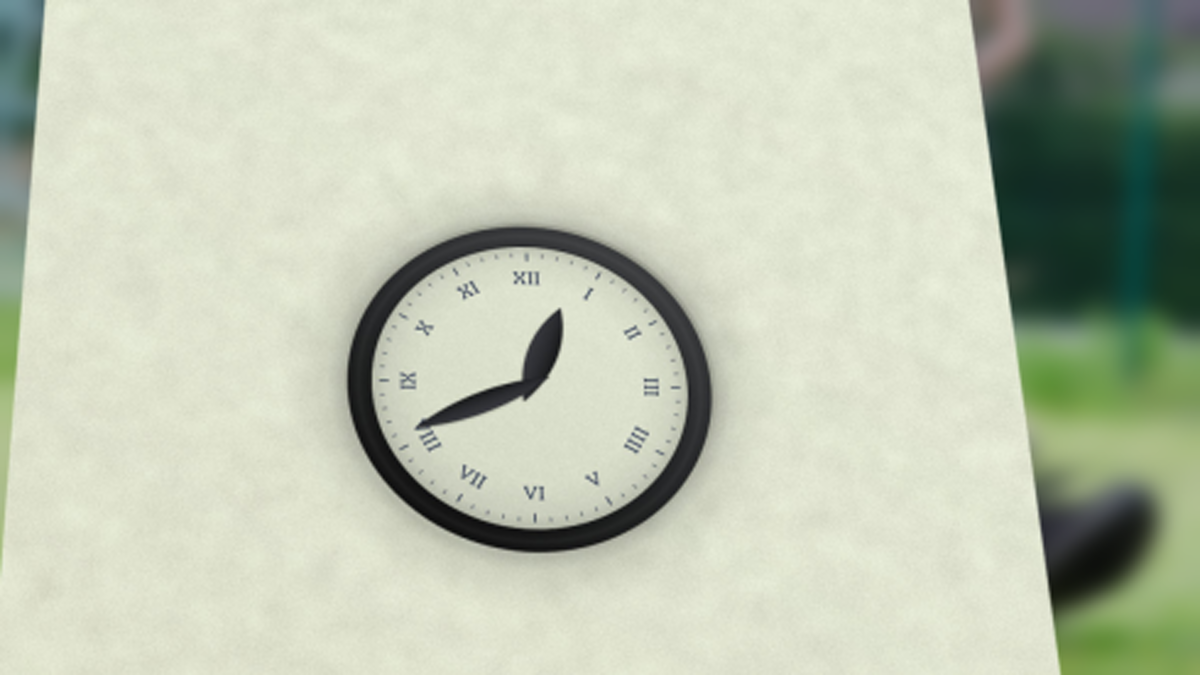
12:41
